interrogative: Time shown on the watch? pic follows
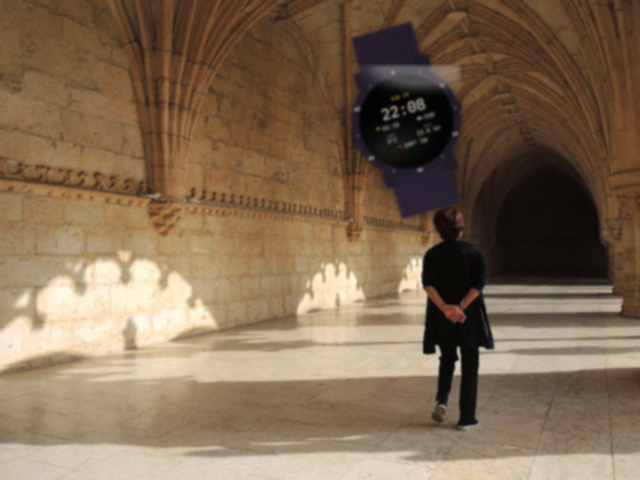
22:08
